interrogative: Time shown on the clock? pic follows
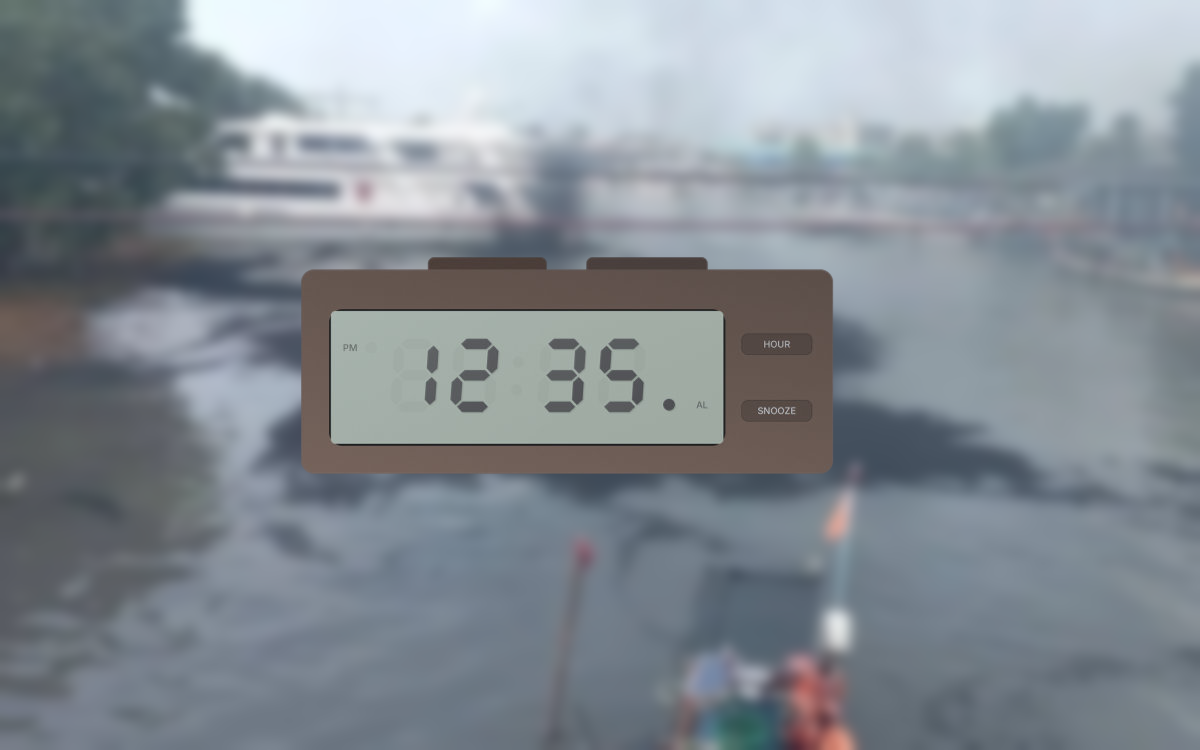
12:35
